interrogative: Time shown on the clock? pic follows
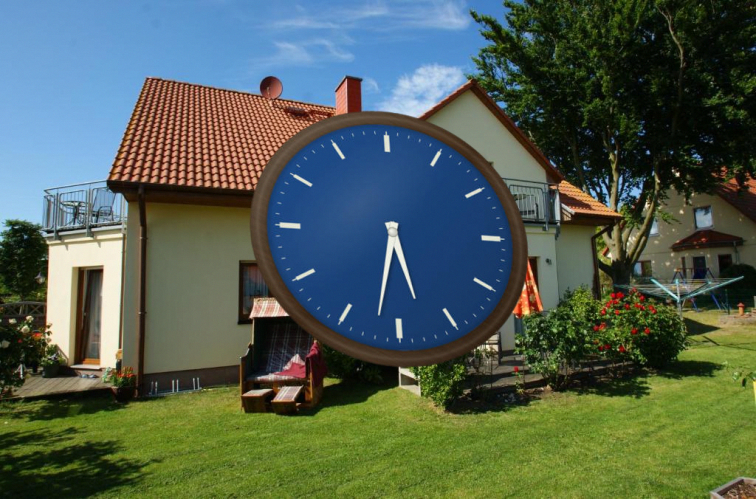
5:32
